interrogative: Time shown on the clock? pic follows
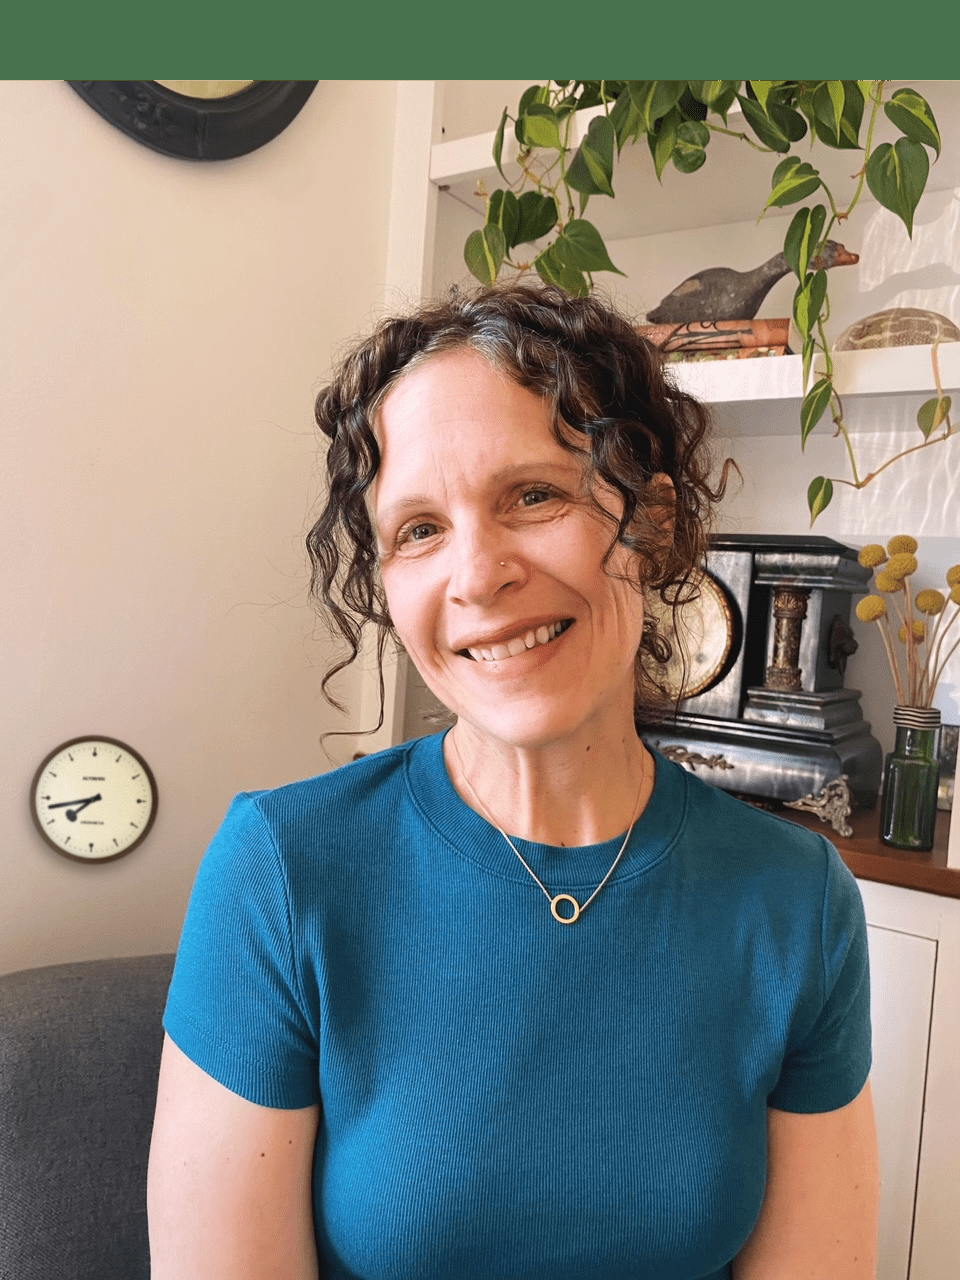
7:43
